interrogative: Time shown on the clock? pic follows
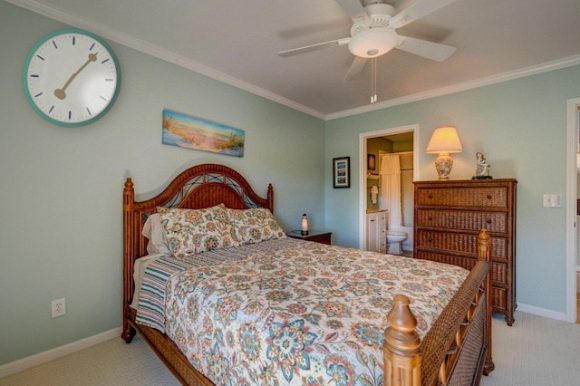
7:07
